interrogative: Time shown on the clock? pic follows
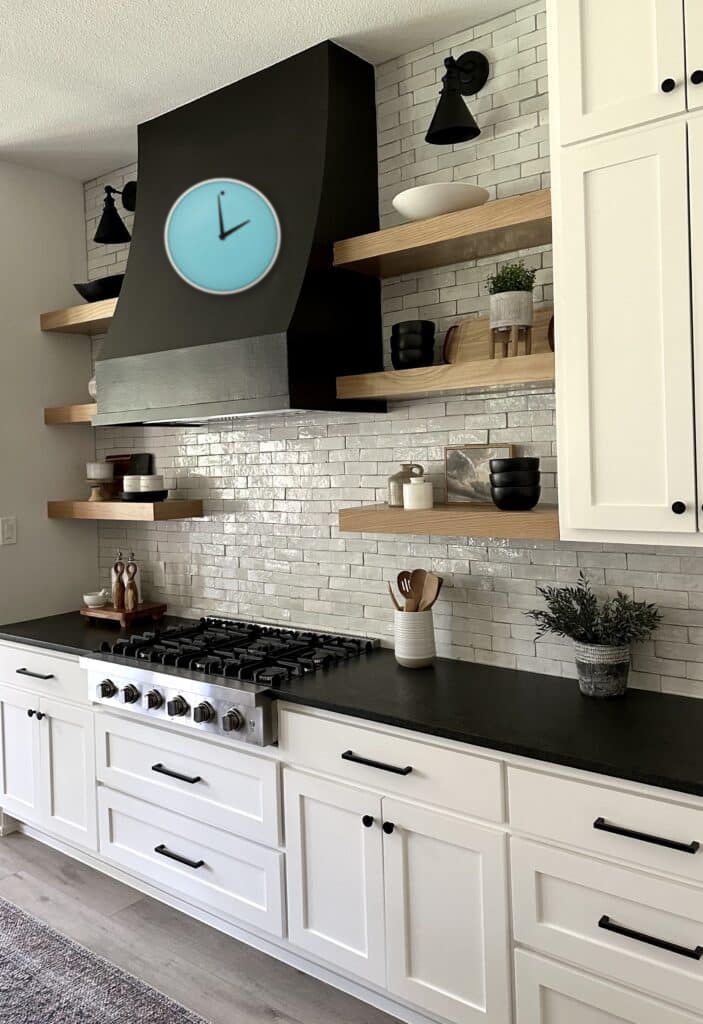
1:59
